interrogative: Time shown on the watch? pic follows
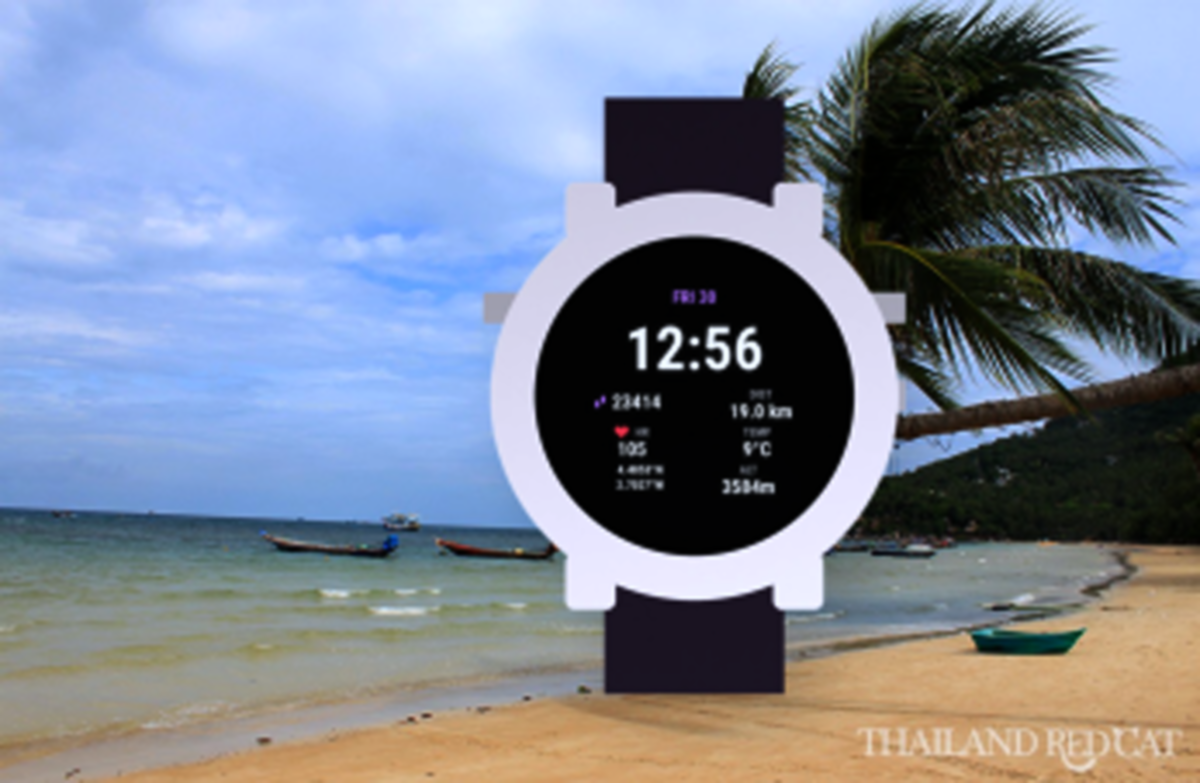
12:56
